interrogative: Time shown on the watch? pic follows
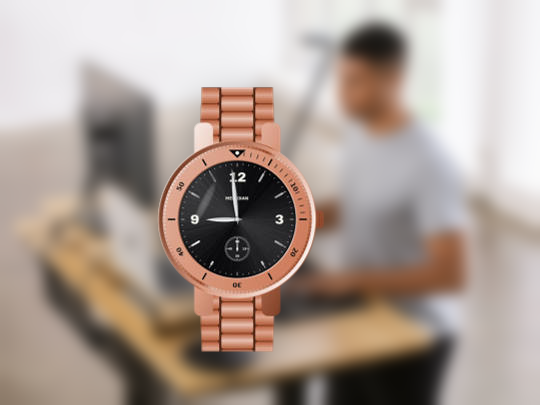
8:59
